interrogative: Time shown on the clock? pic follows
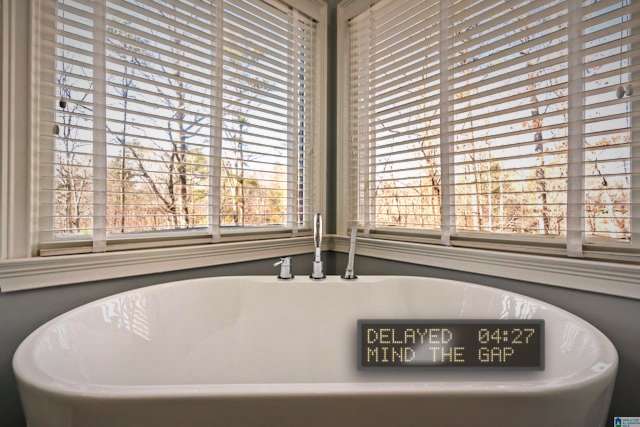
4:27
